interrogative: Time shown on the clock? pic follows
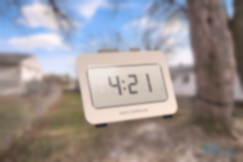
4:21
